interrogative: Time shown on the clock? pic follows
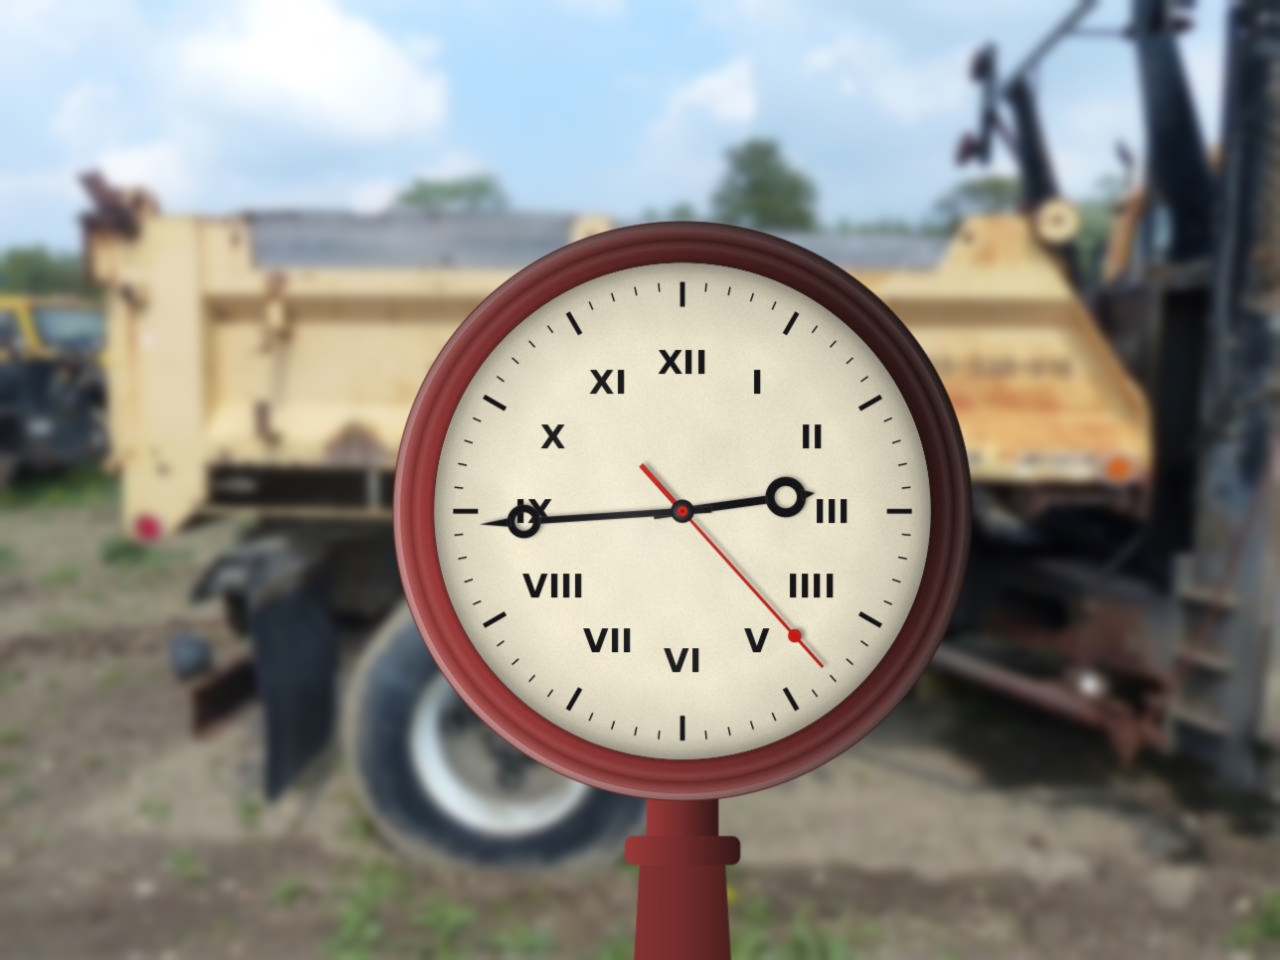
2:44:23
